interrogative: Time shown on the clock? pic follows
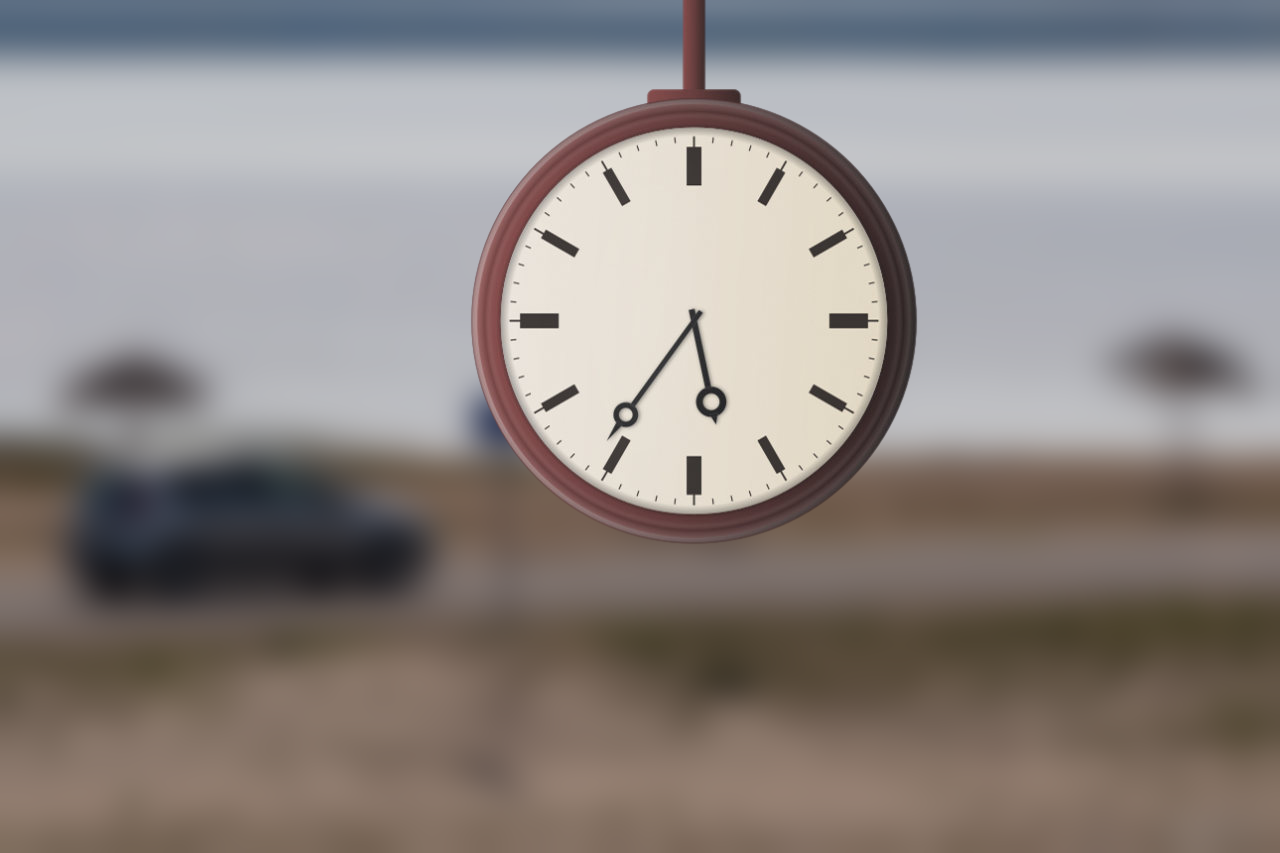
5:36
